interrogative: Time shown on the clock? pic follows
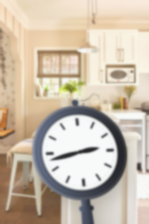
2:43
